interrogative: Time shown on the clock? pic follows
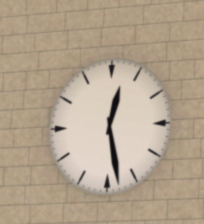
12:28
